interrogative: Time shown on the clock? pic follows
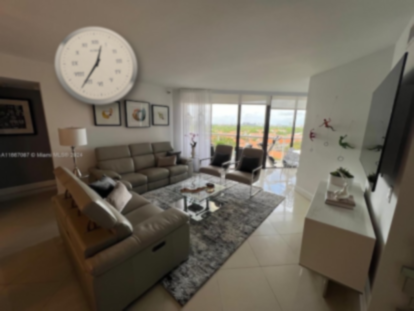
12:36
